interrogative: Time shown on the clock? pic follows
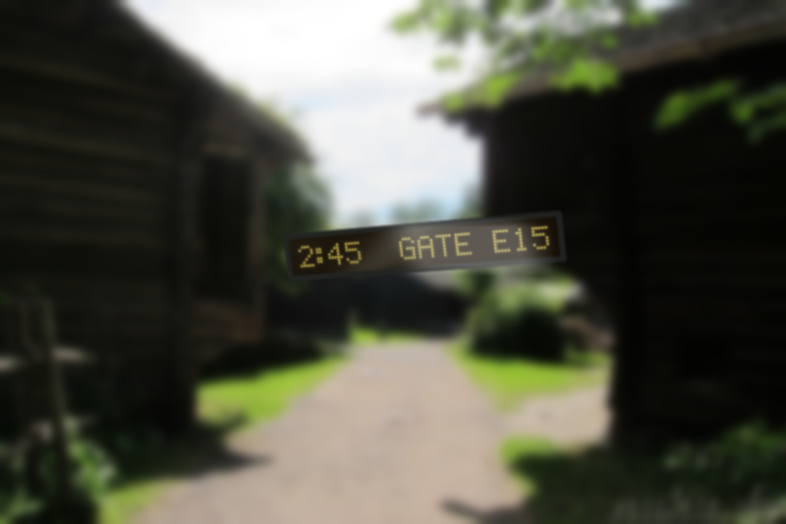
2:45
